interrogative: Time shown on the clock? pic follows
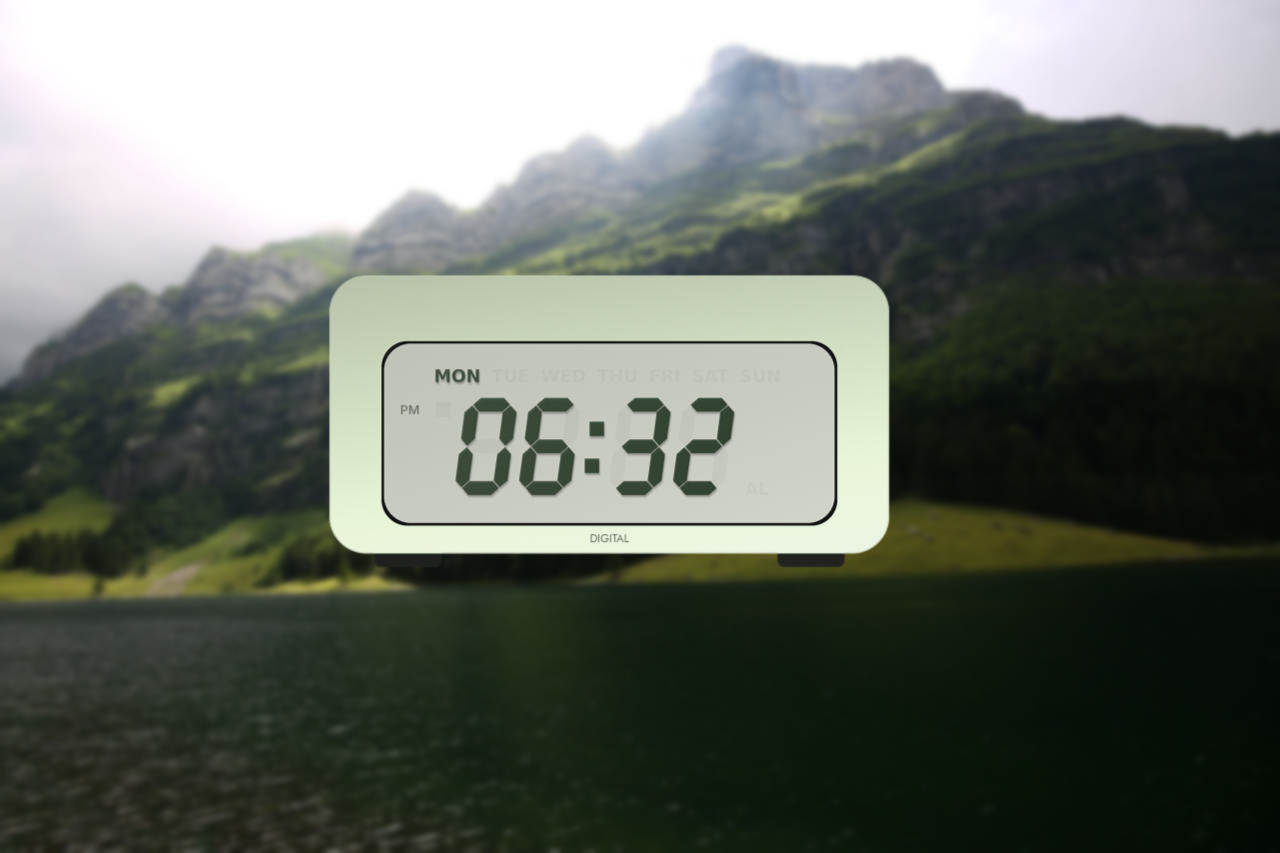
6:32
